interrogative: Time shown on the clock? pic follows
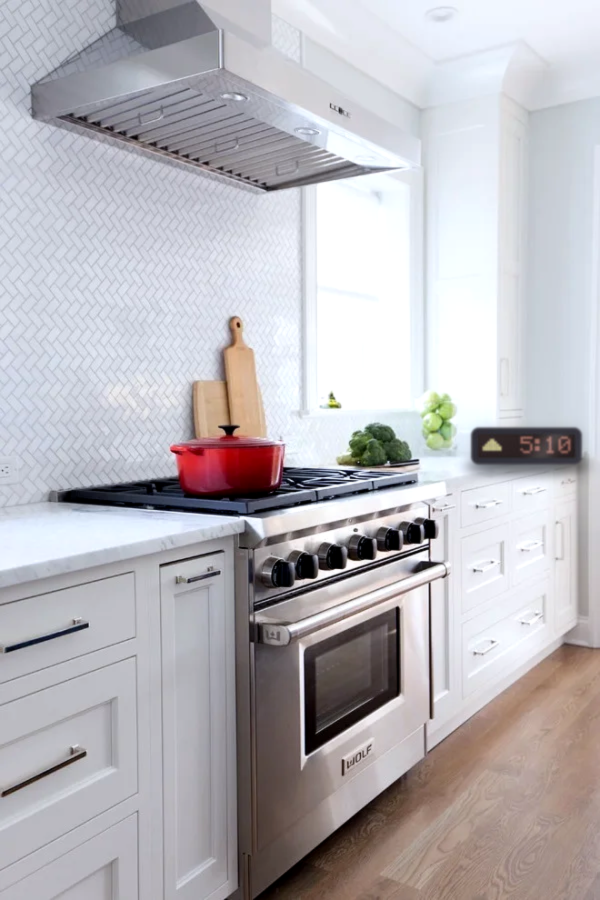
5:10
